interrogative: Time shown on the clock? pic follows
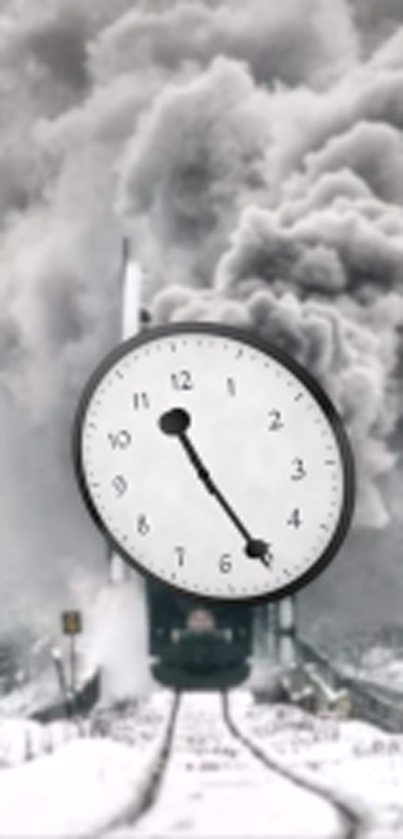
11:26
